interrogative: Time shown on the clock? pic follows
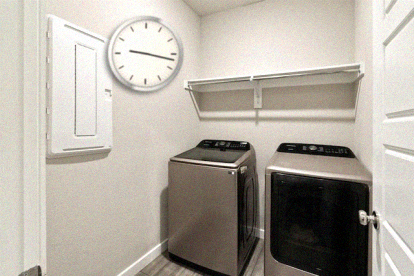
9:17
